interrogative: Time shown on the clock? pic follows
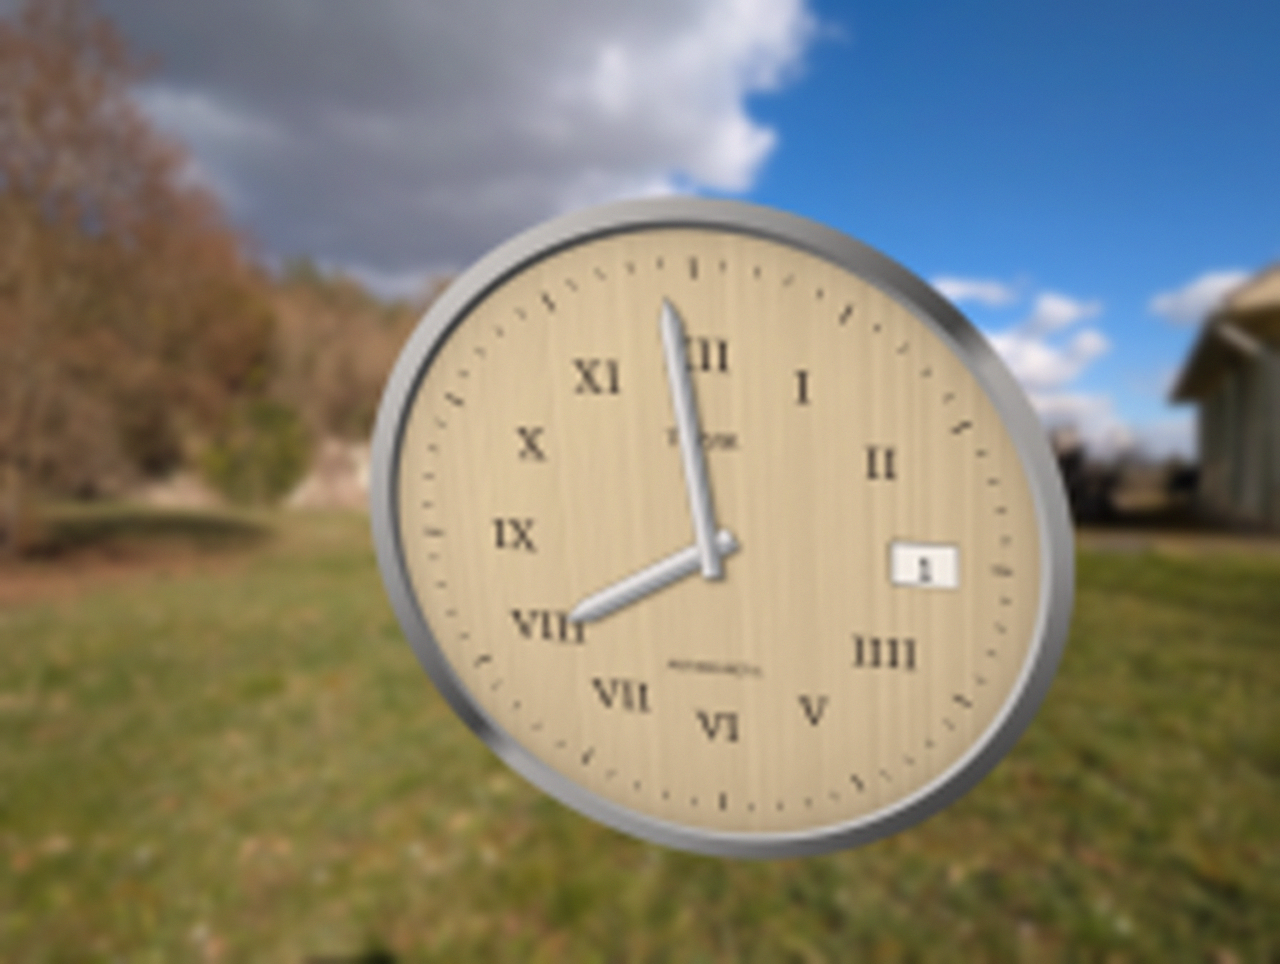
7:59
